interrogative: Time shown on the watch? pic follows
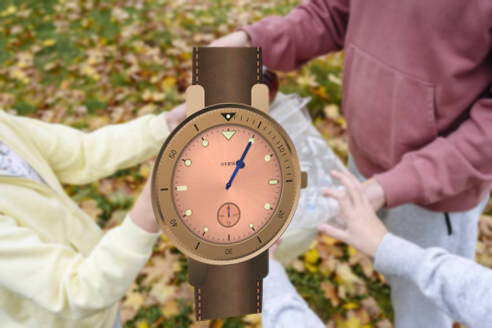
1:05
